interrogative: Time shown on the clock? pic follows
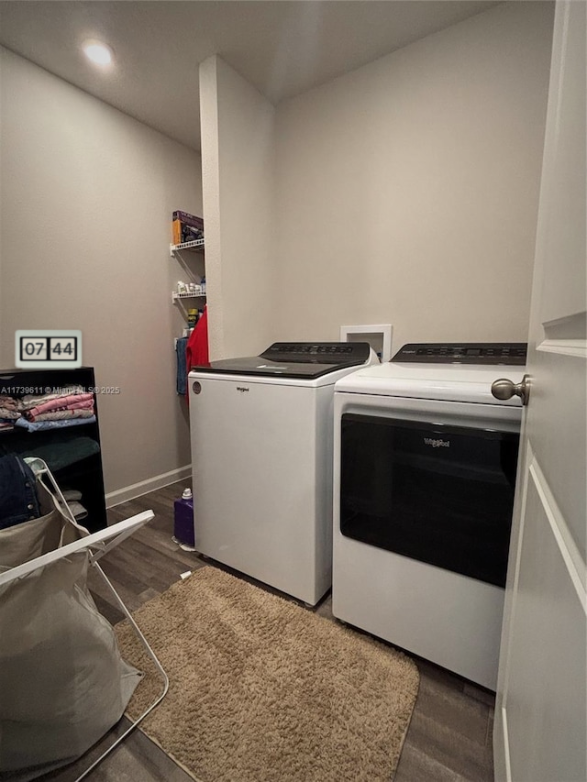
7:44
